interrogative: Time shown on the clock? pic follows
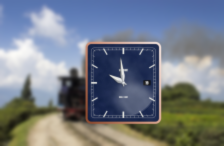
9:59
